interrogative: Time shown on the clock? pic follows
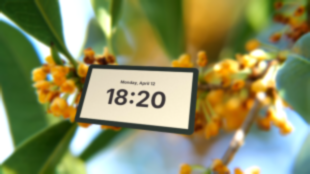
18:20
